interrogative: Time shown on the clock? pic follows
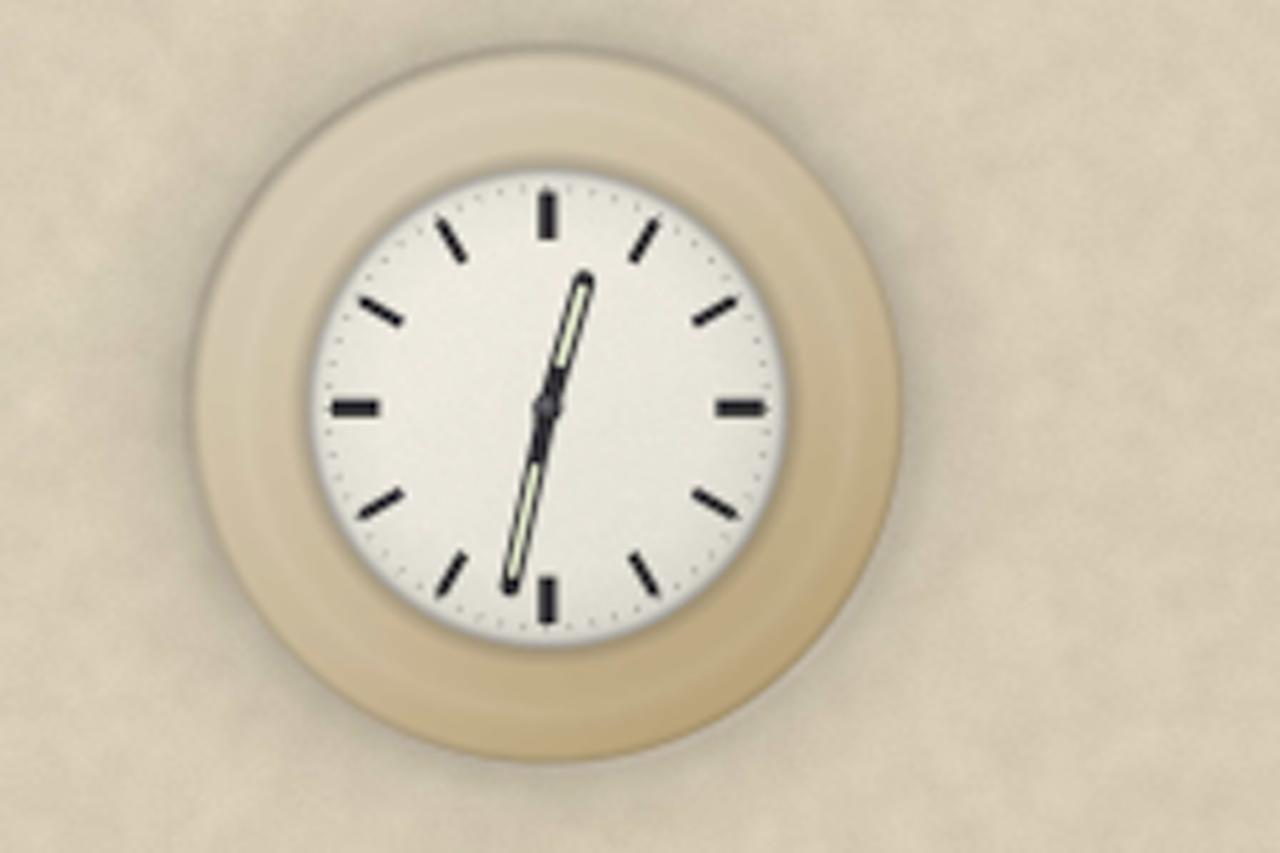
12:32
